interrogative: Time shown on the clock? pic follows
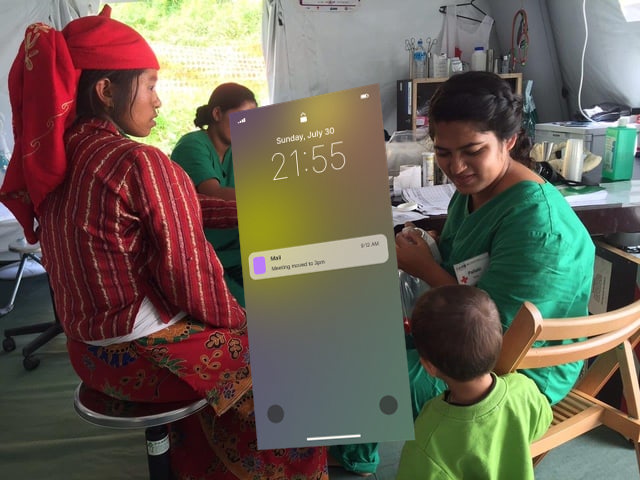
21:55
